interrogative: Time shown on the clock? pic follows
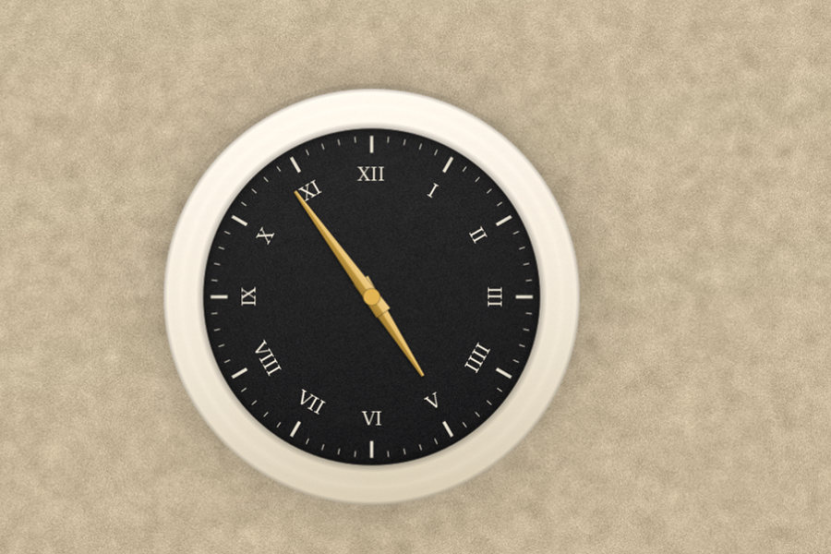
4:54
